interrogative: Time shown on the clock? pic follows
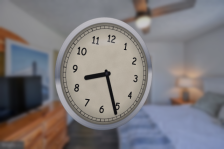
8:26
